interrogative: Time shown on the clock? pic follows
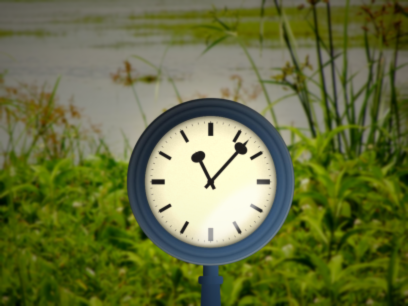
11:07
